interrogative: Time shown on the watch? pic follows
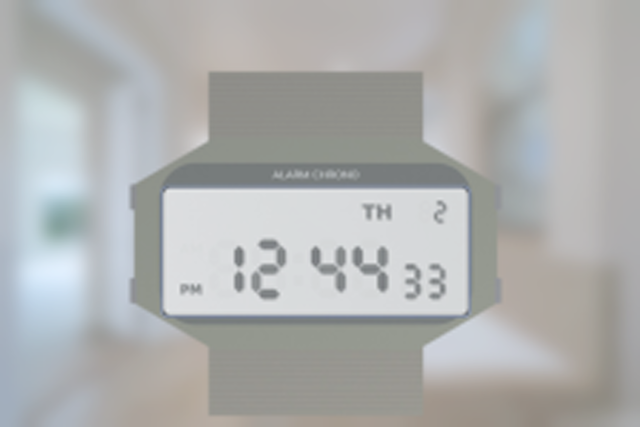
12:44:33
